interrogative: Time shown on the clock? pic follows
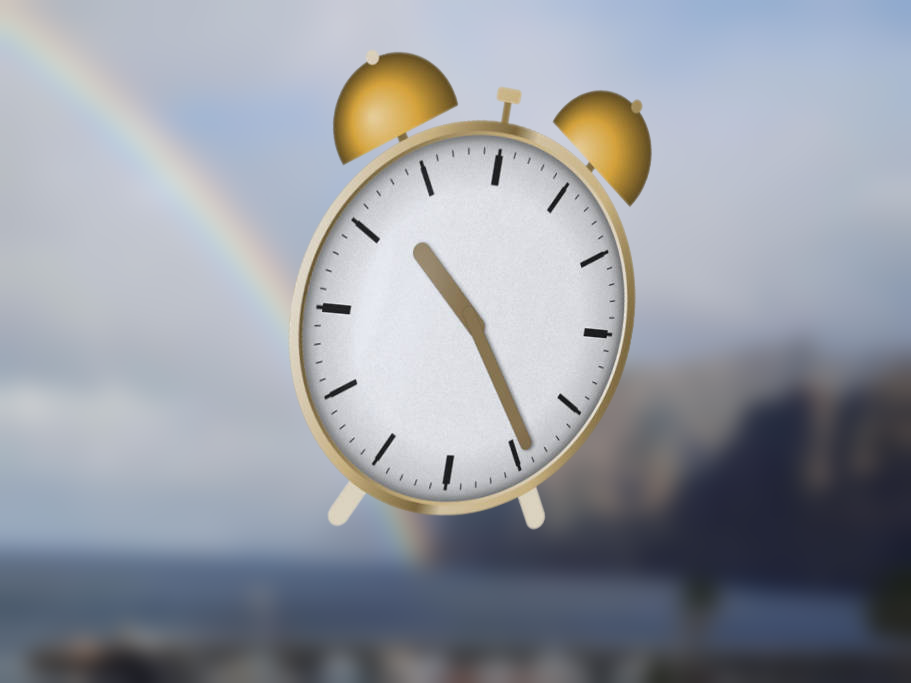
10:24
